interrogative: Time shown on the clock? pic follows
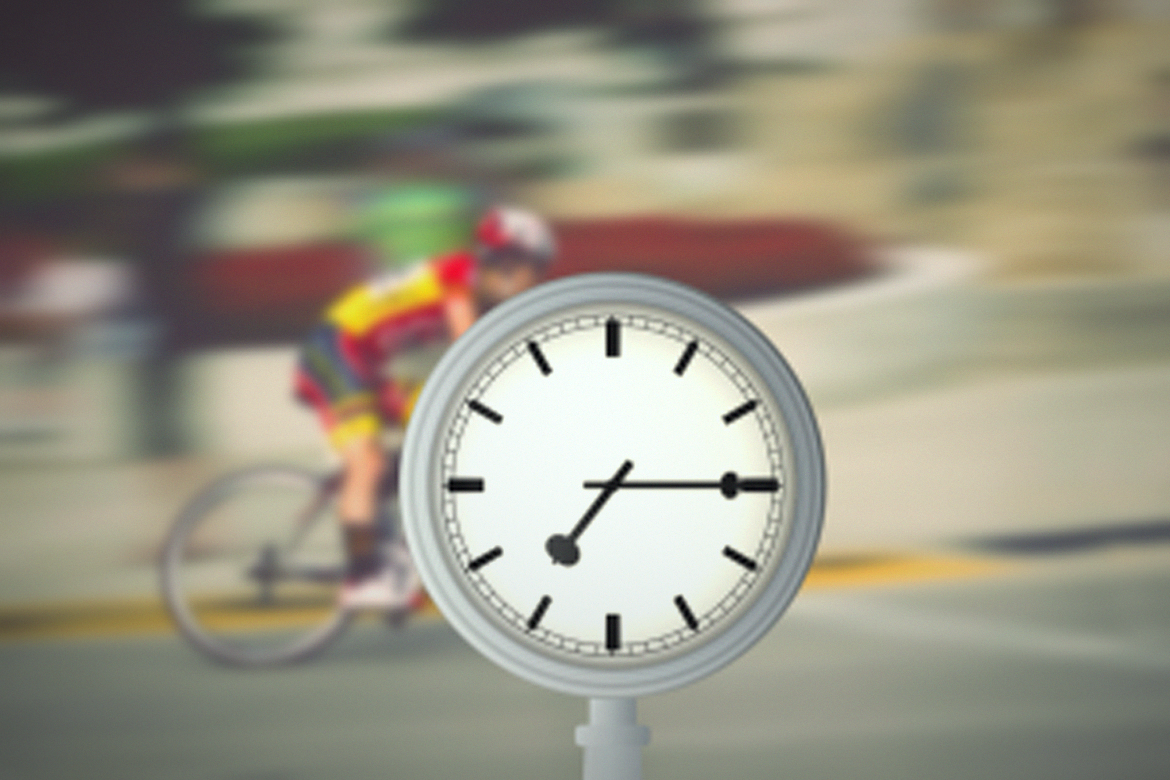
7:15
